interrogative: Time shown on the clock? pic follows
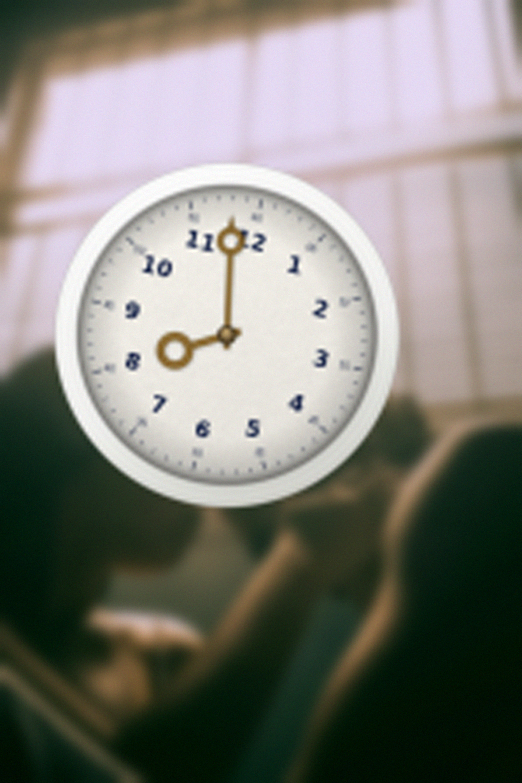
7:58
